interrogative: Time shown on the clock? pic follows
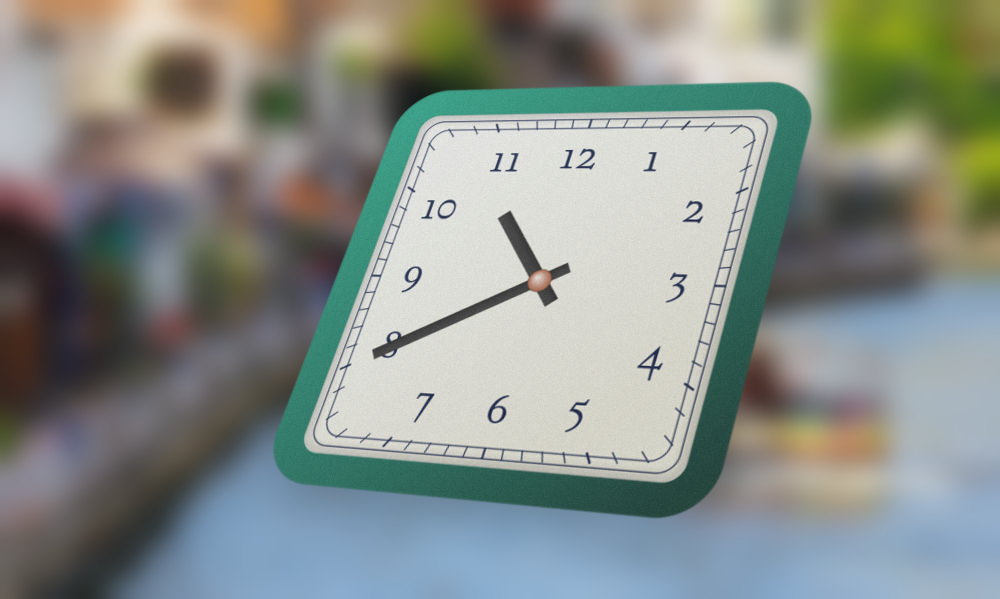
10:40
